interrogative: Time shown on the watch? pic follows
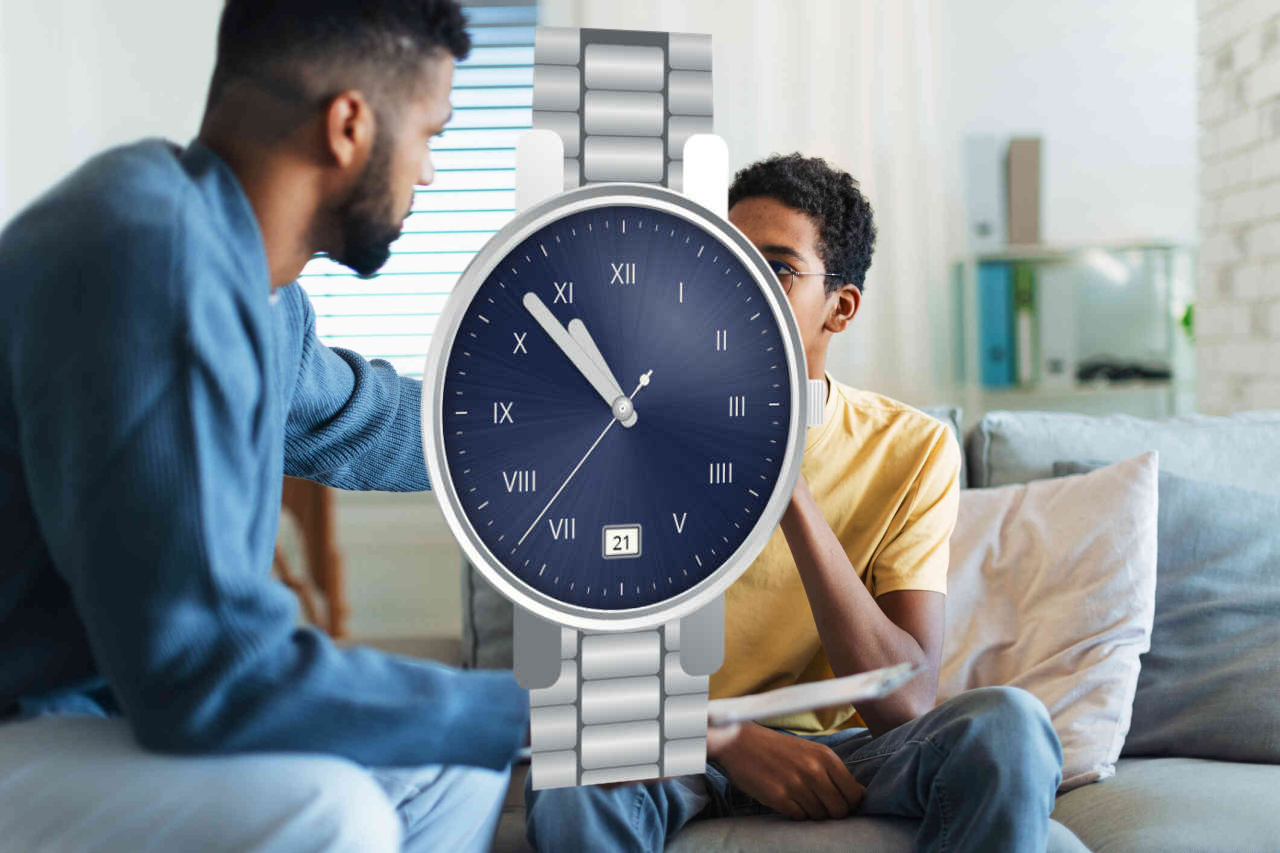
10:52:37
